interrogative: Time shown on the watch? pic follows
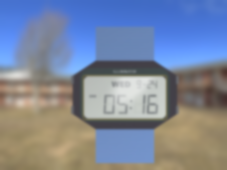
5:16
